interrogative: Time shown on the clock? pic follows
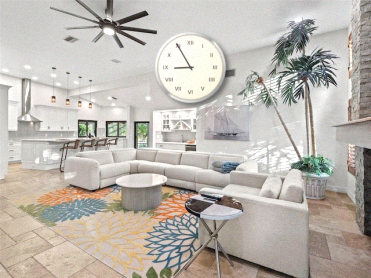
8:55
